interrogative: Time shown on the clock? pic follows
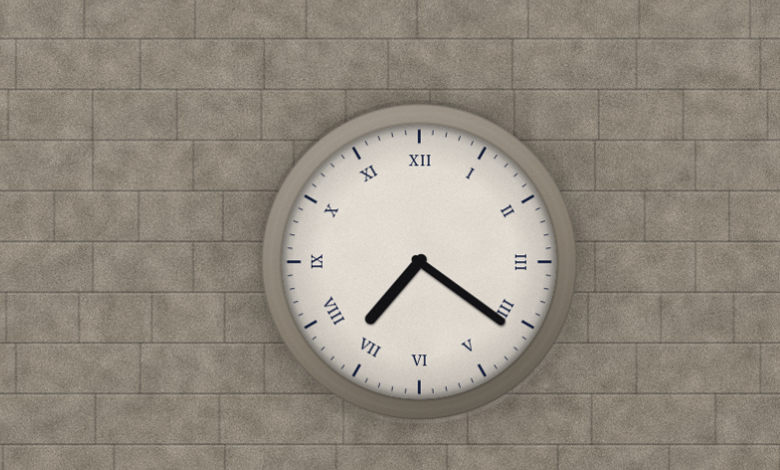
7:21
